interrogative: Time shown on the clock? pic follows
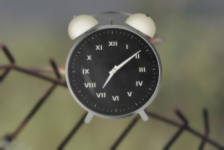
7:09
